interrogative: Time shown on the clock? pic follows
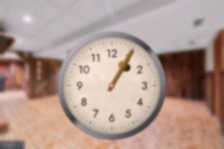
1:05
